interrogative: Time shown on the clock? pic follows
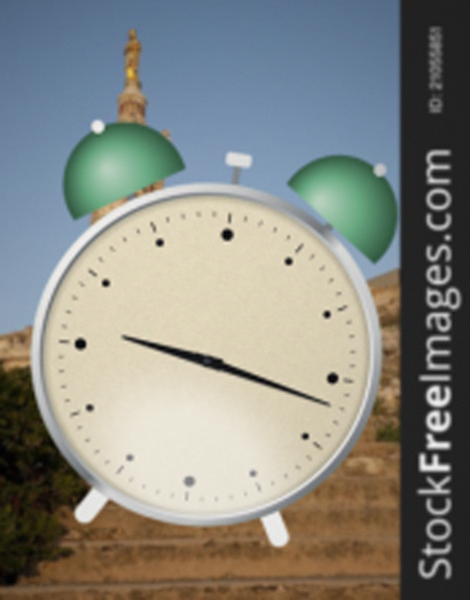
9:17
